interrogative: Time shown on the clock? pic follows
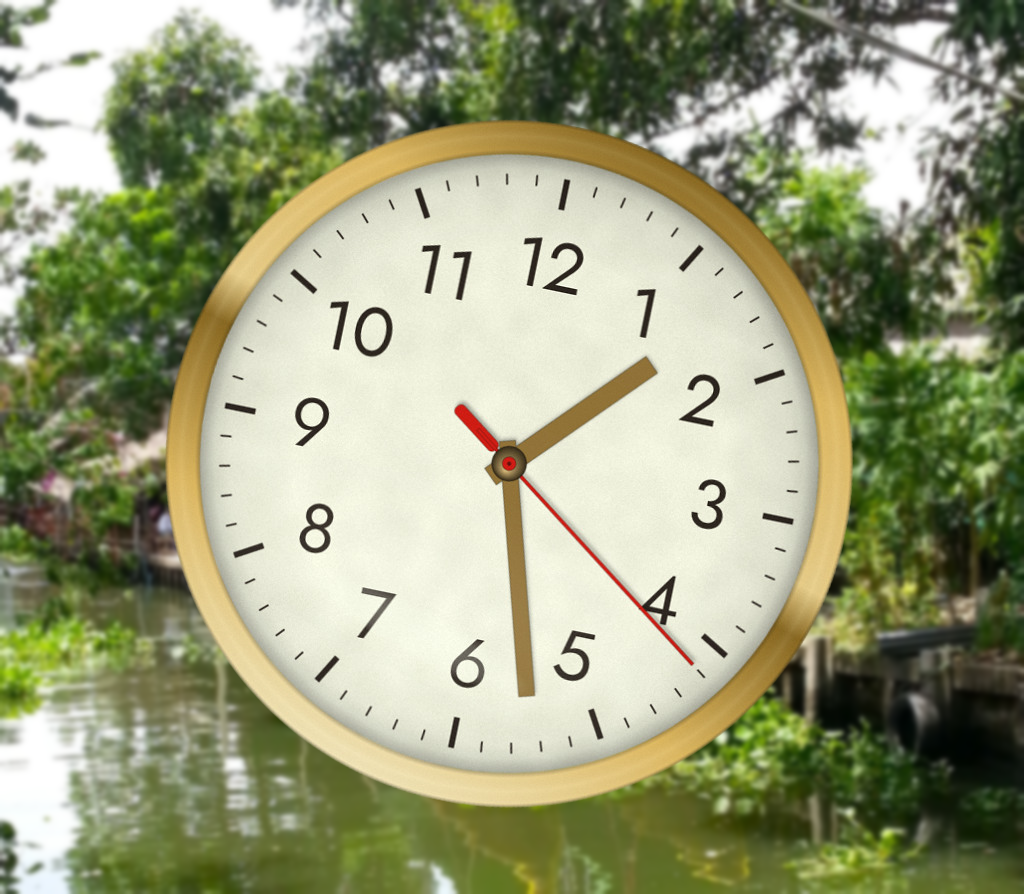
1:27:21
